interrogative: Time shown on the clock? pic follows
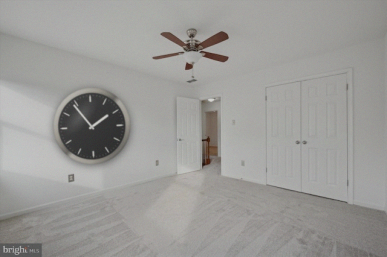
1:54
